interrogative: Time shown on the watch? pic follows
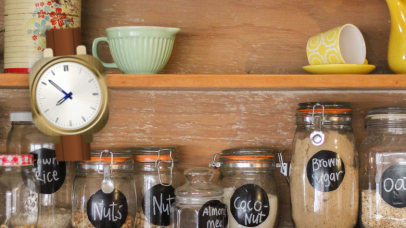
7:52
